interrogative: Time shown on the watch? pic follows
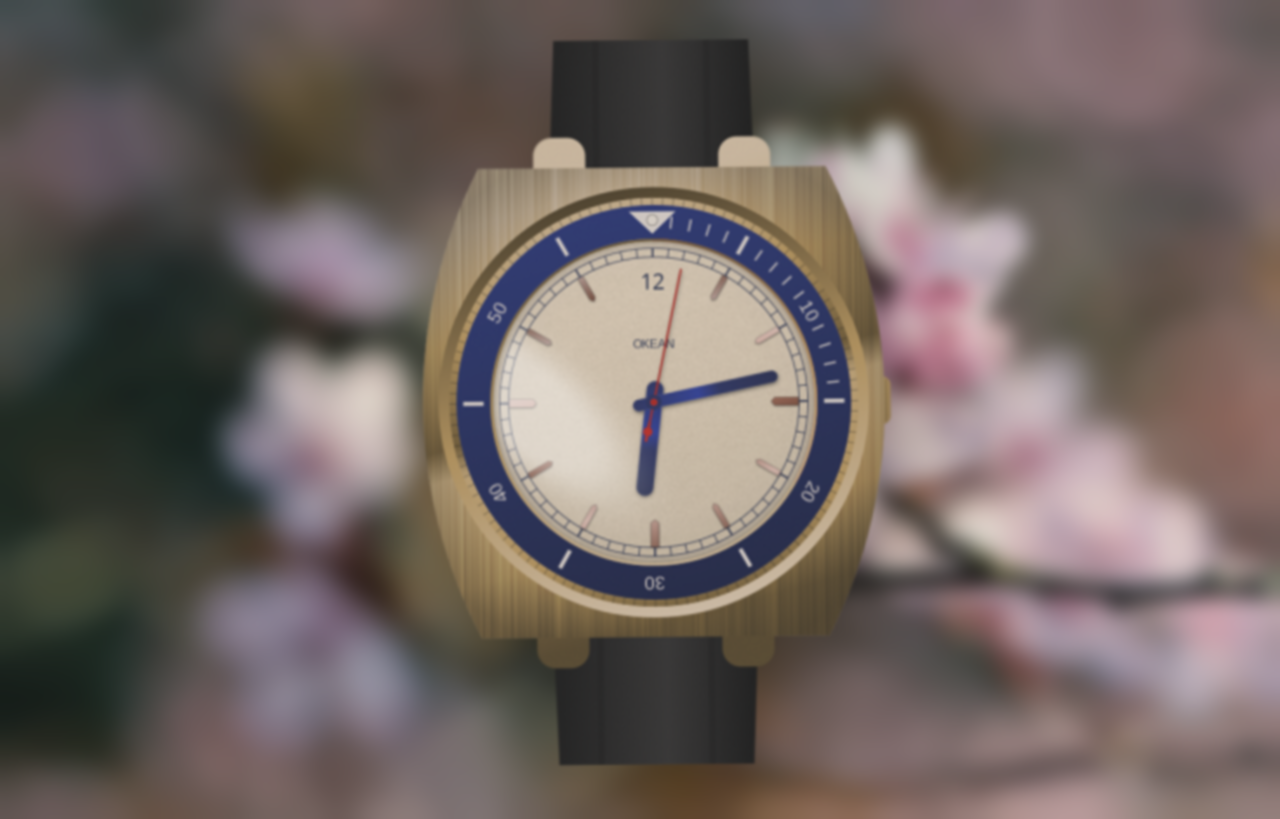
6:13:02
